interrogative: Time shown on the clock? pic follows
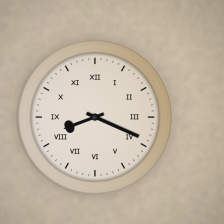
8:19
